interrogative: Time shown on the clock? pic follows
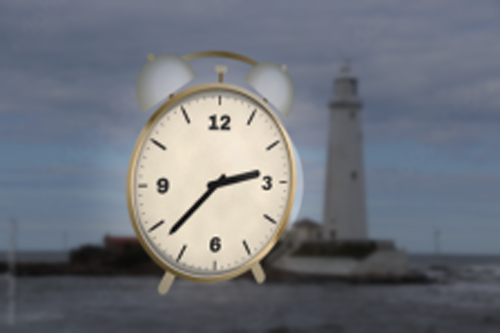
2:38
